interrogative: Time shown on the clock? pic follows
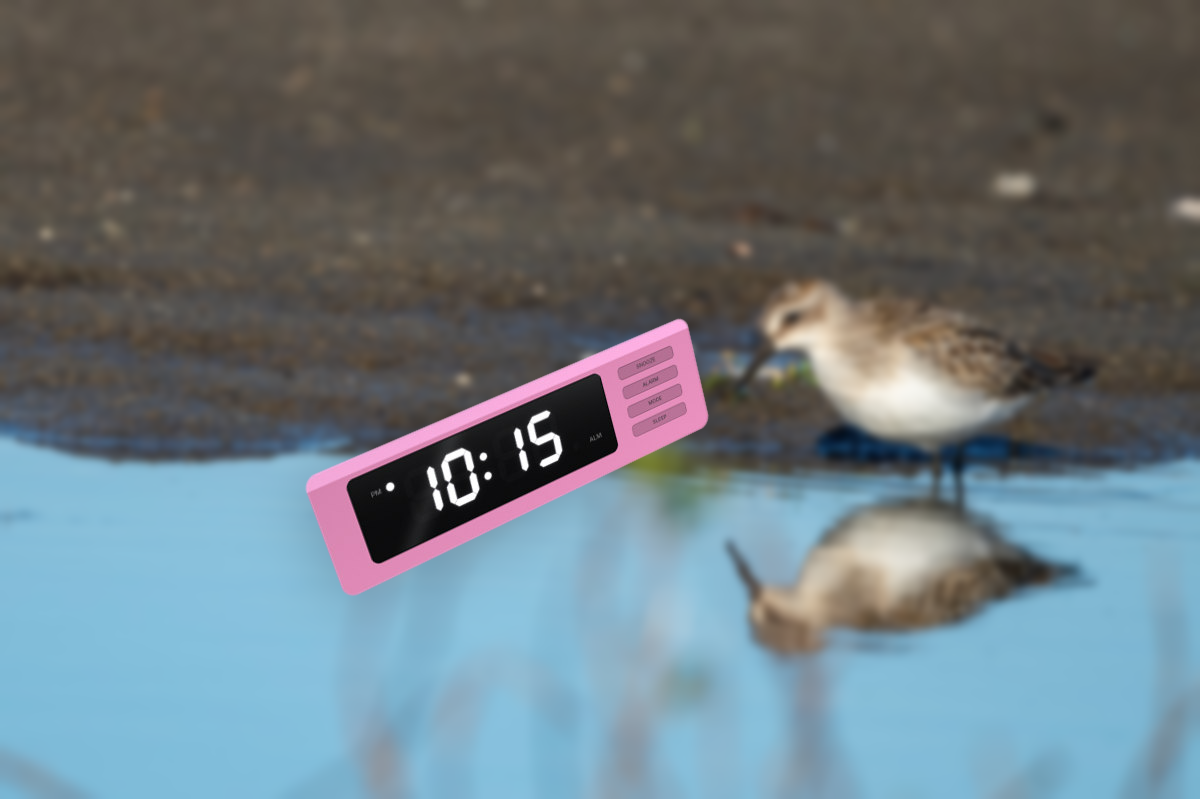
10:15
